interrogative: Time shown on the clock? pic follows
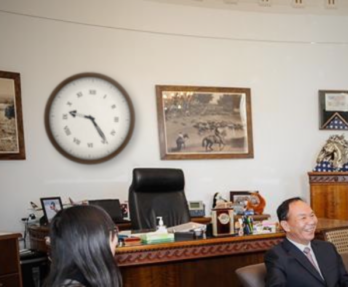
9:24
